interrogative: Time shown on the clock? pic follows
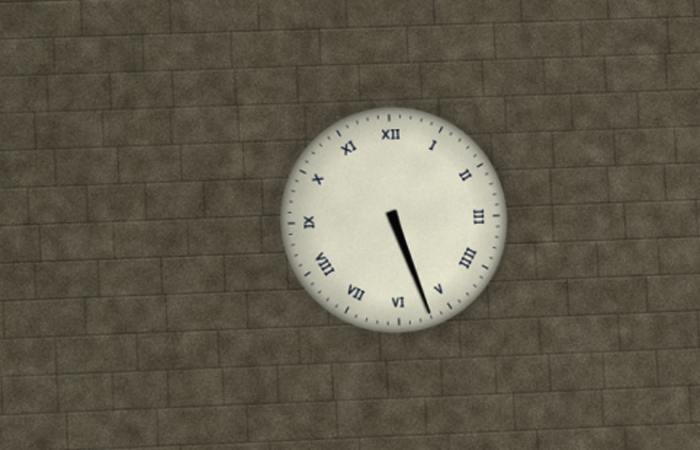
5:27
